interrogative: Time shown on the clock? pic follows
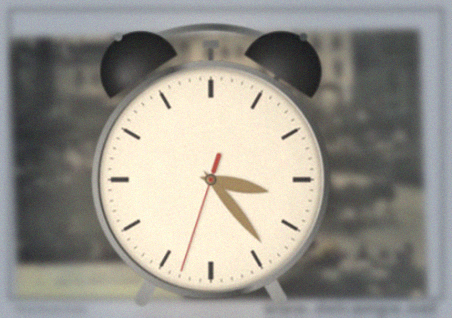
3:23:33
